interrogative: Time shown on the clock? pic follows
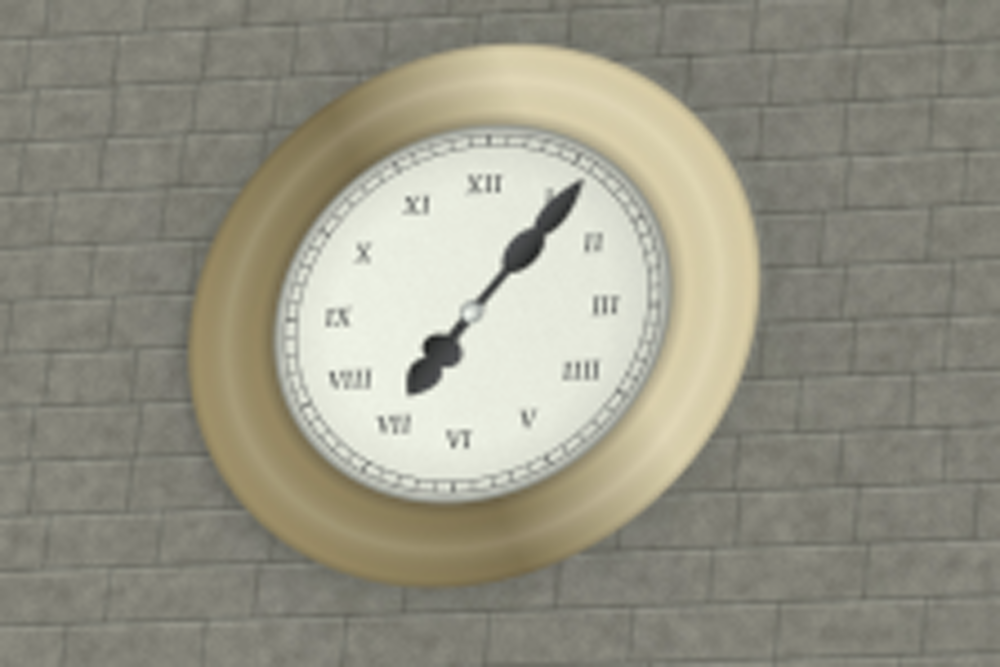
7:06
